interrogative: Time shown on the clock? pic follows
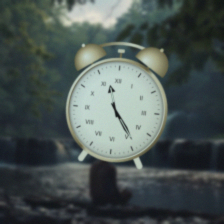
11:24
